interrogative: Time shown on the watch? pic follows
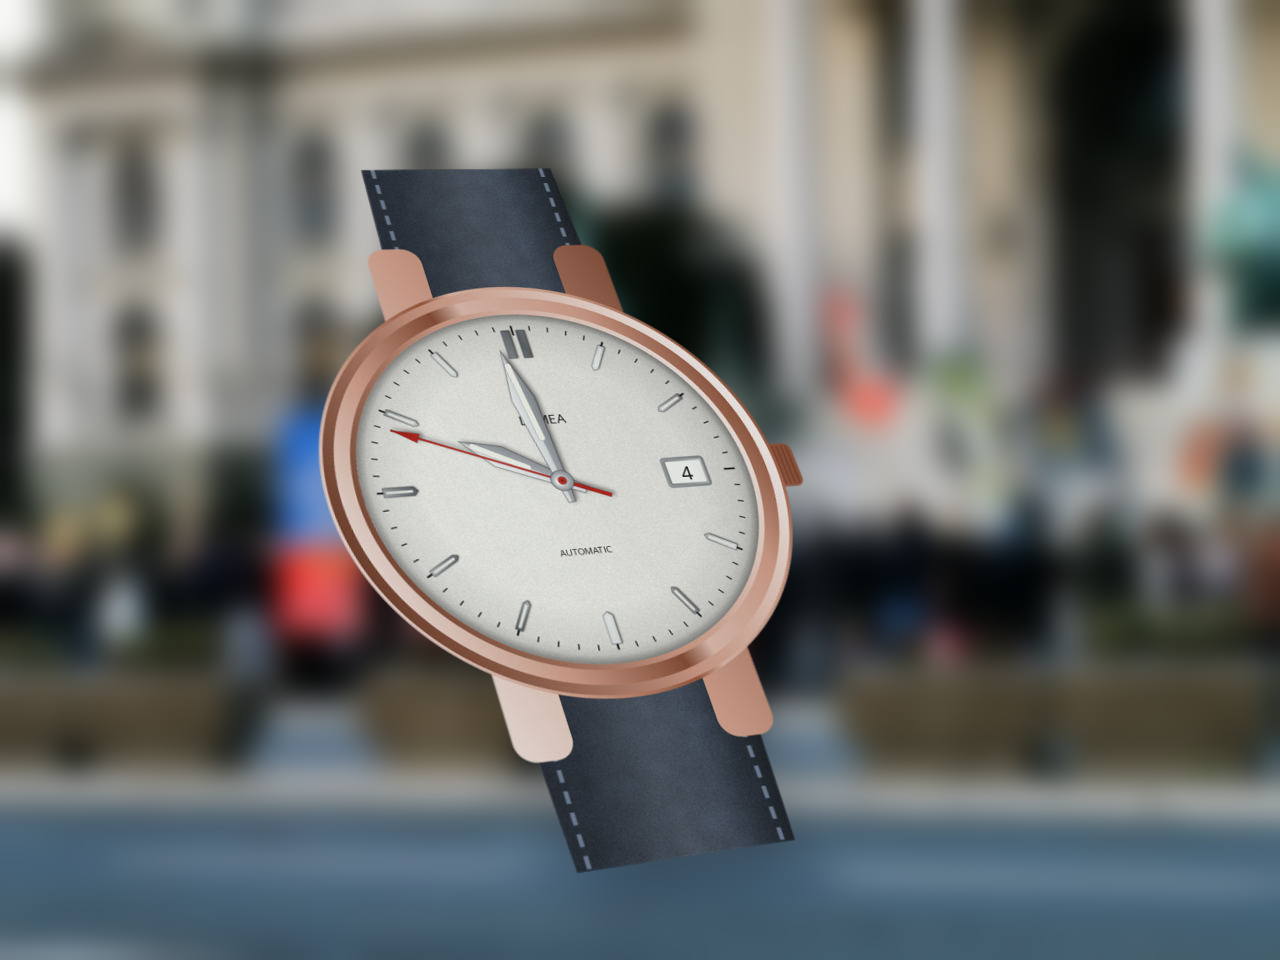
9:58:49
